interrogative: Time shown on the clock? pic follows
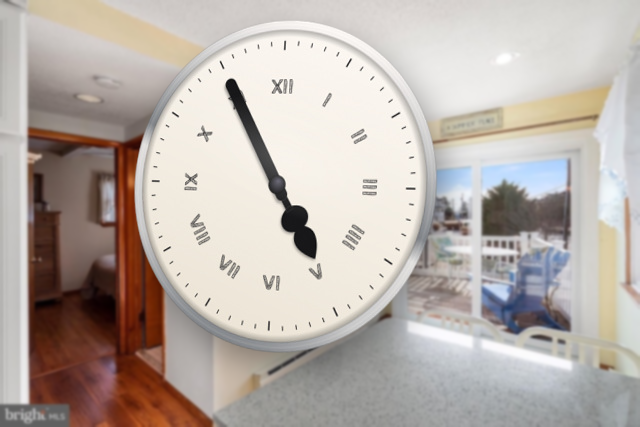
4:55
